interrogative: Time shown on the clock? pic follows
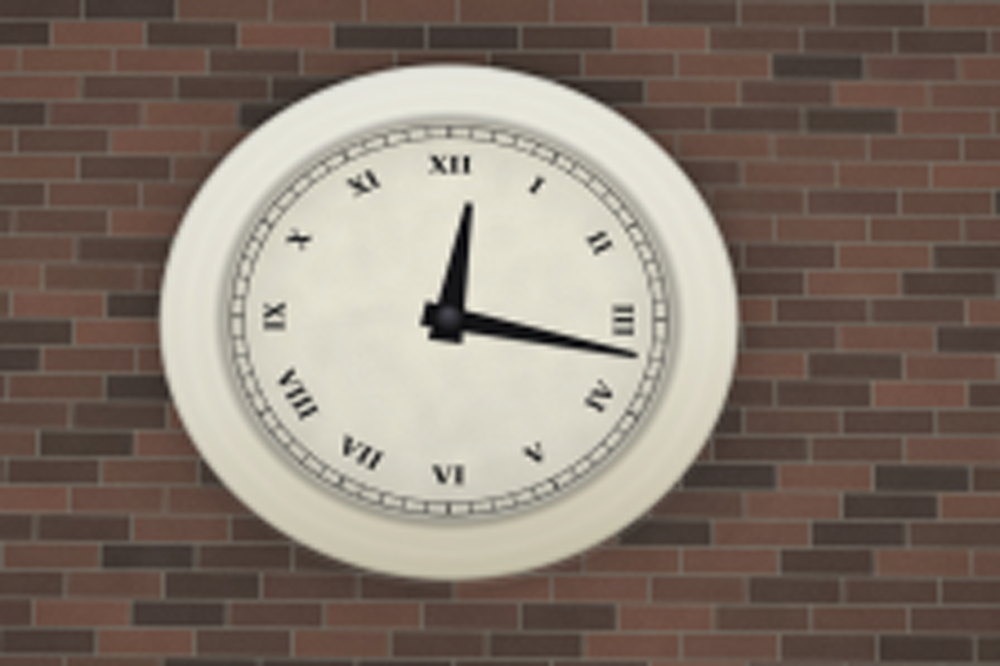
12:17
